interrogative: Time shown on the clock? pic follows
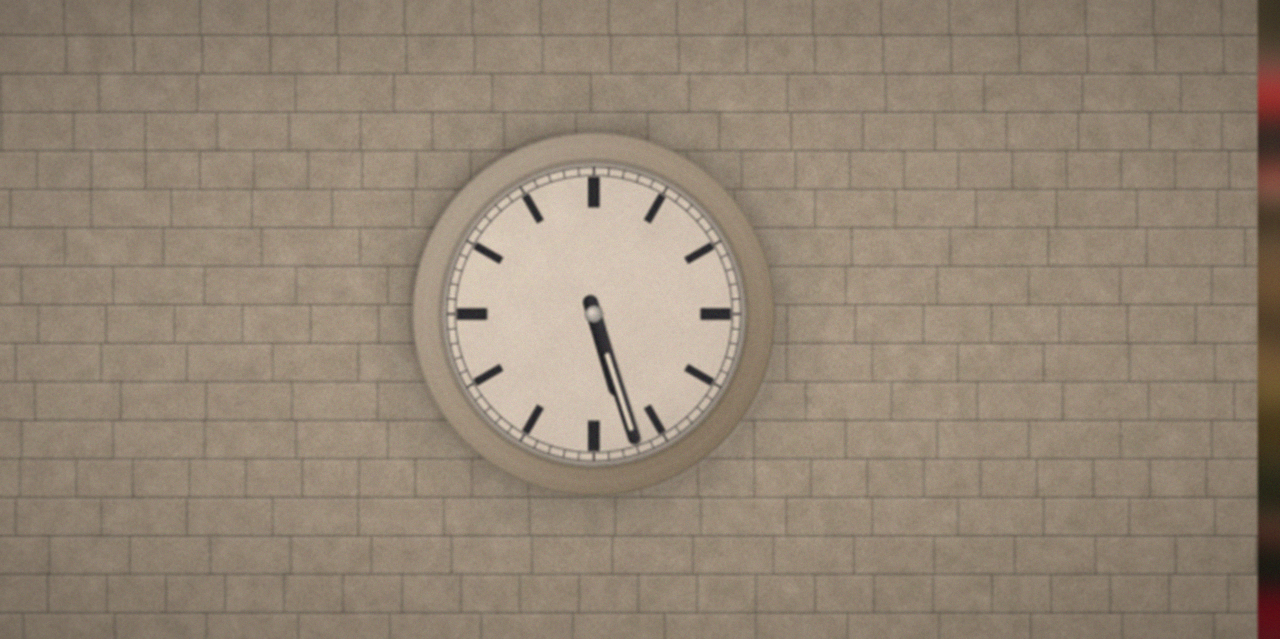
5:27
